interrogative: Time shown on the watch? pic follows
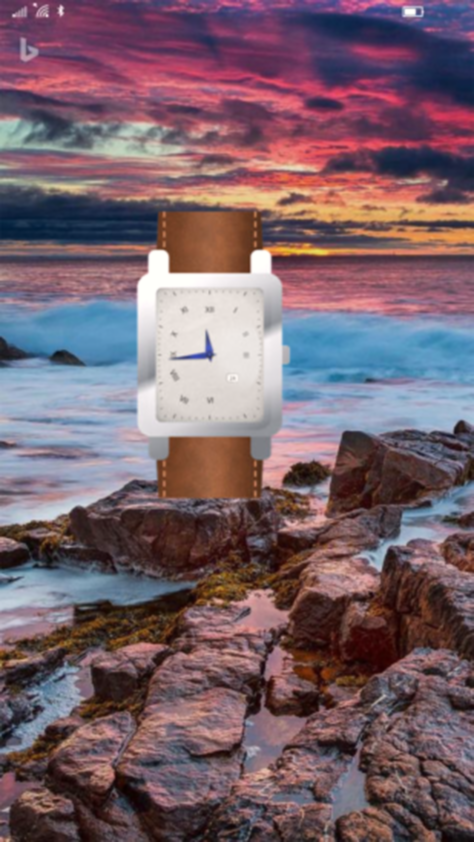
11:44
